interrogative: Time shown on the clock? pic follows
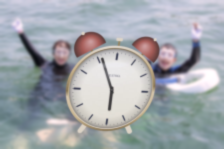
5:56
